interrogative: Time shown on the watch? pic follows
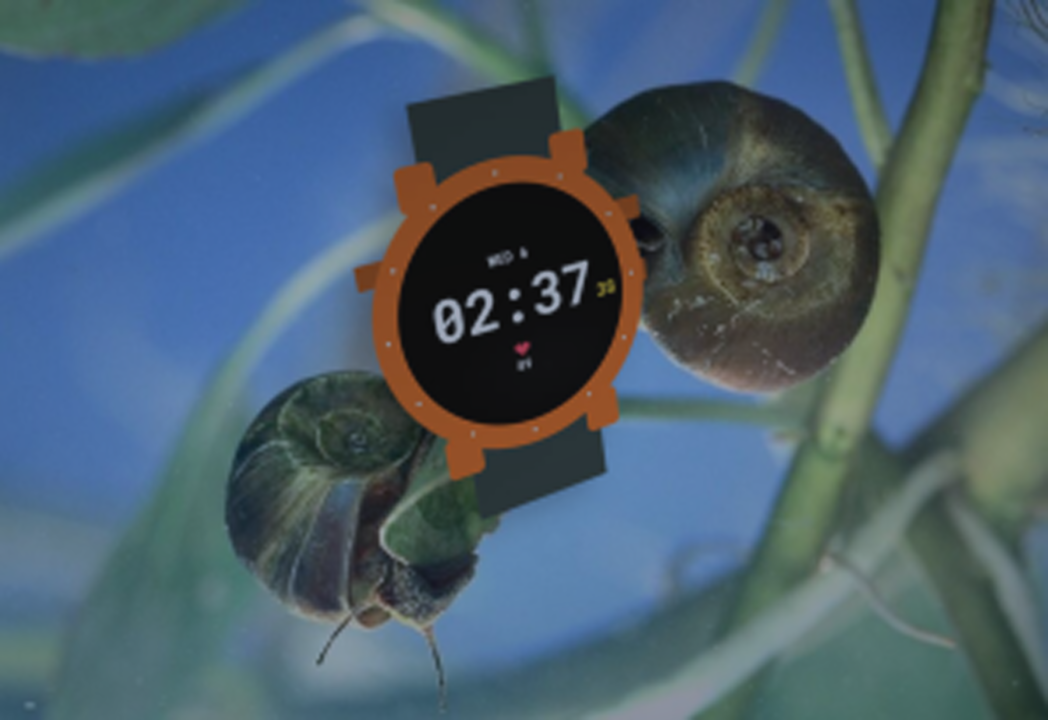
2:37
